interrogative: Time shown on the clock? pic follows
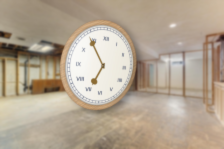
6:54
